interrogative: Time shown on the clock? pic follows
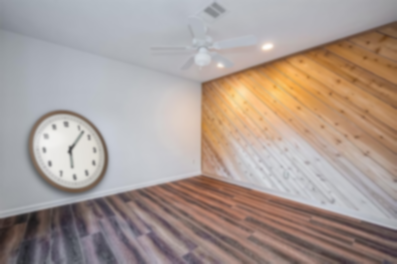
6:07
